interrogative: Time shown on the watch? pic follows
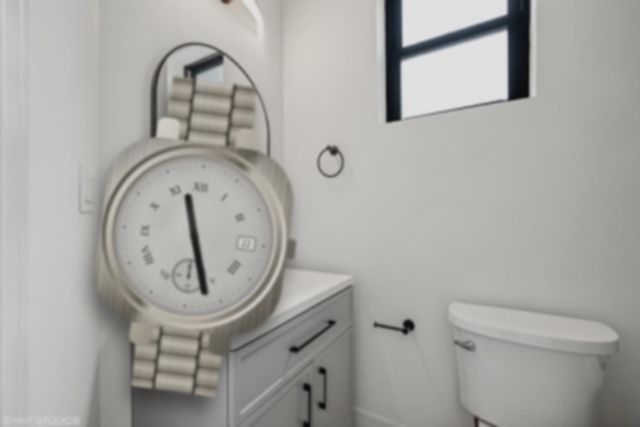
11:27
